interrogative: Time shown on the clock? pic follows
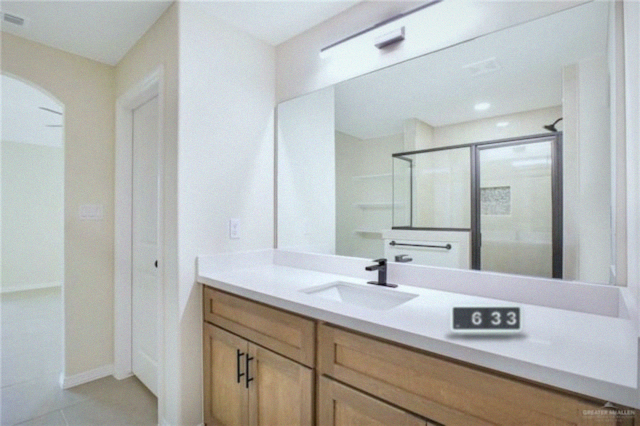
6:33
